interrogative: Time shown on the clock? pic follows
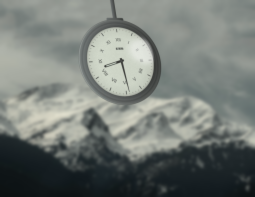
8:29
